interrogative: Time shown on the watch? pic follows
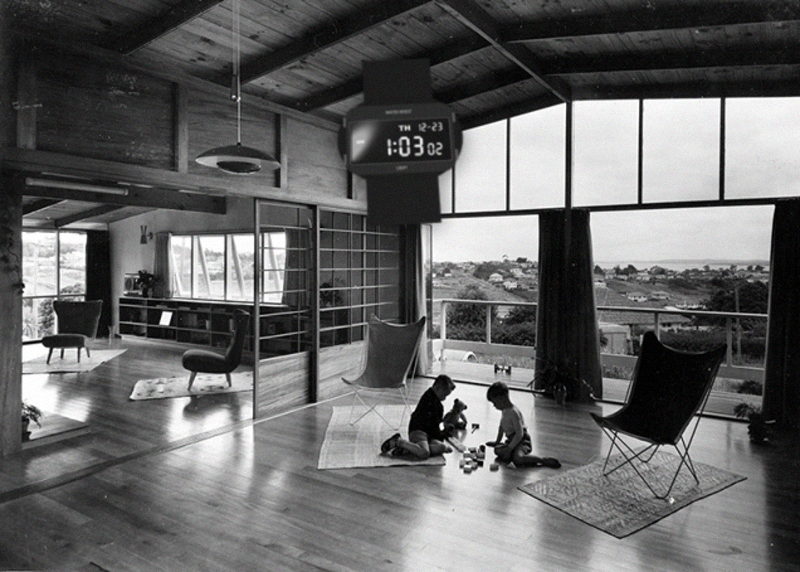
1:03:02
